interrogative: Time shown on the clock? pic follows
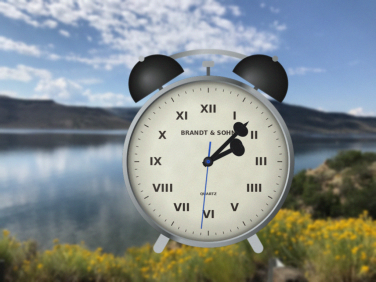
2:07:31
